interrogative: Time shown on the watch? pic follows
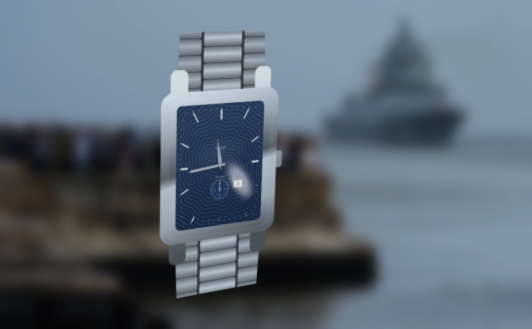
11:44
